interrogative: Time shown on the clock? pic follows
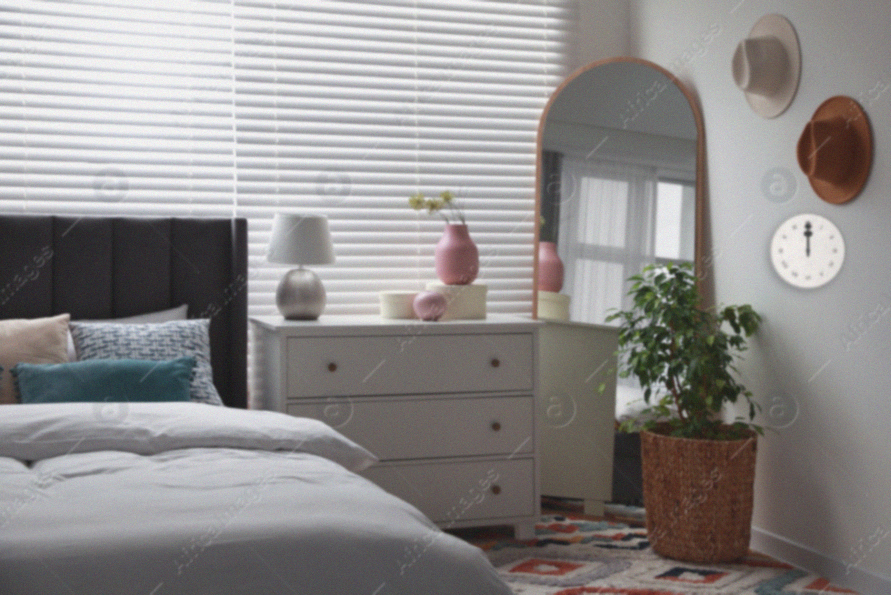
12:00
